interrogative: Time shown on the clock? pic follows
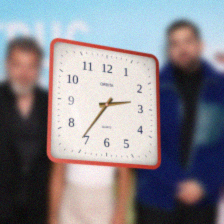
2:36
